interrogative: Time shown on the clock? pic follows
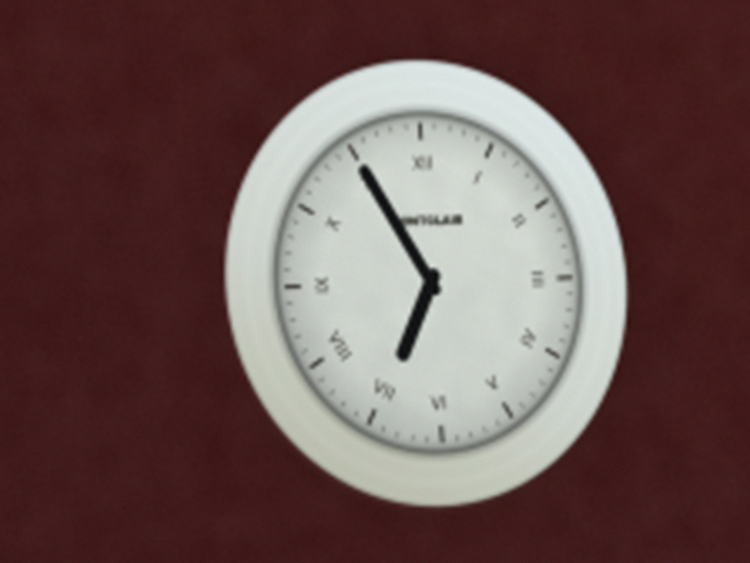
6:55
